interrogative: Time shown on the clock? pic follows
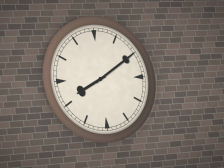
8:10
